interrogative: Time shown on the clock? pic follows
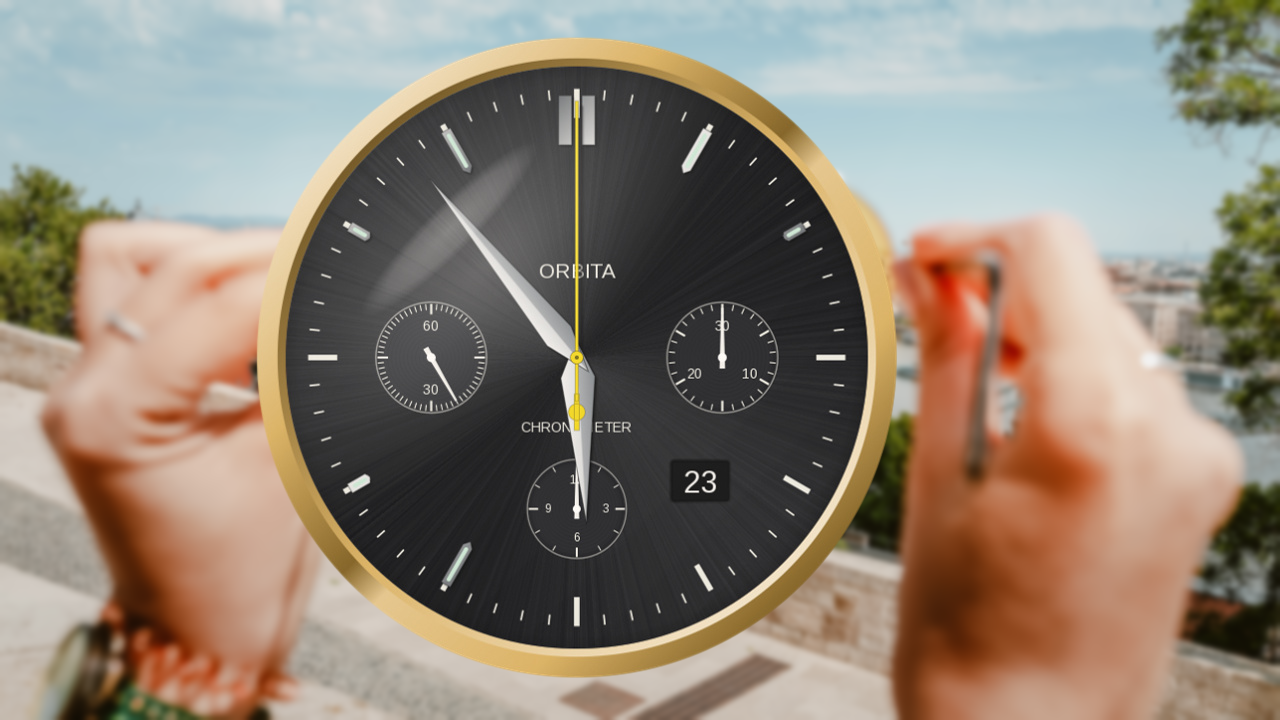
5:53:25
